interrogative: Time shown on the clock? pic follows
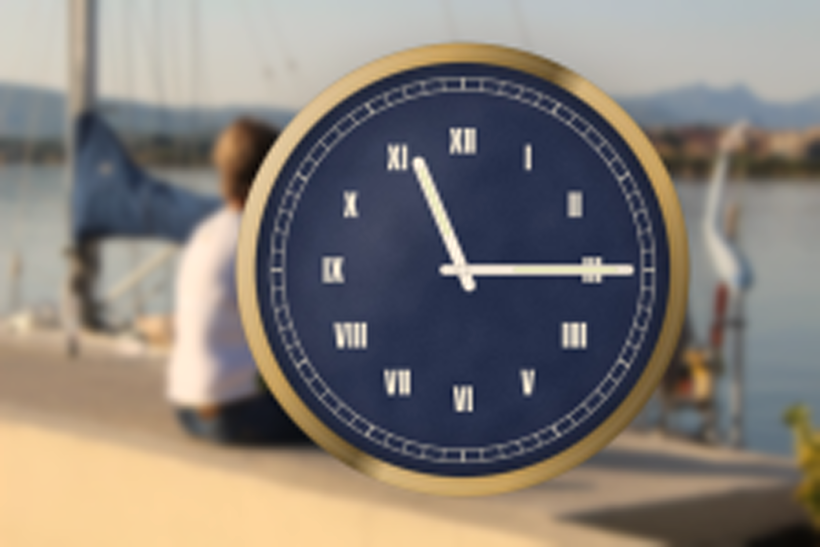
11:15
